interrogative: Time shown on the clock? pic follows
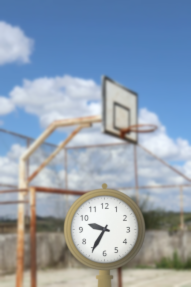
9:35
